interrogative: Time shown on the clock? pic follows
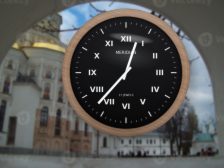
12:37
